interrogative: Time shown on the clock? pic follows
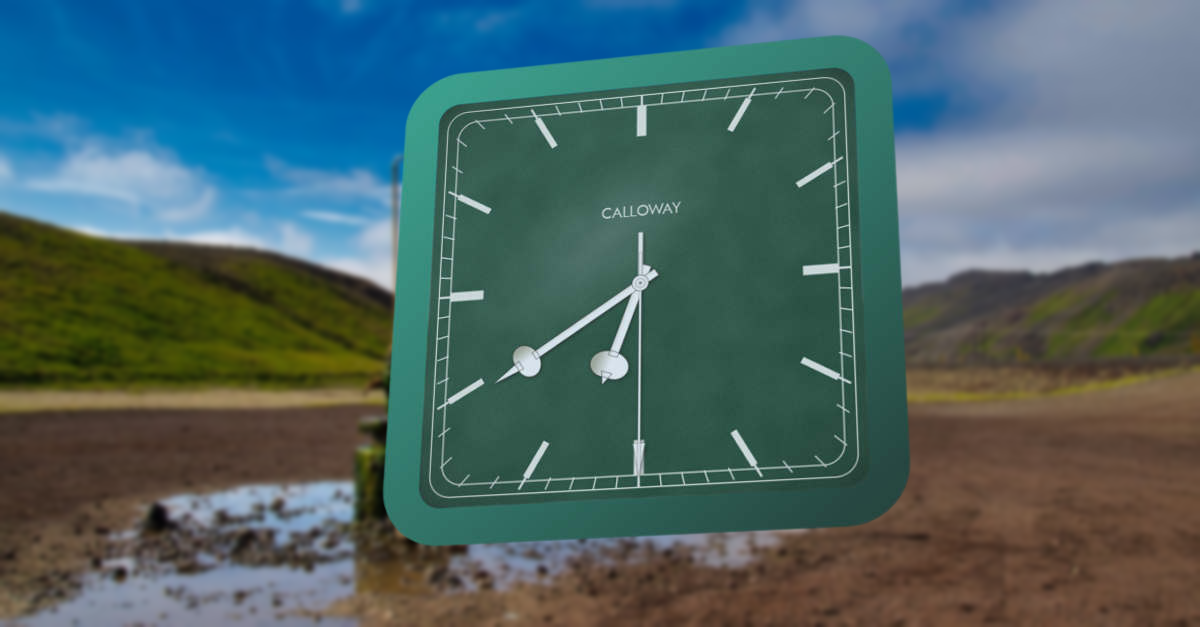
6:39:30
